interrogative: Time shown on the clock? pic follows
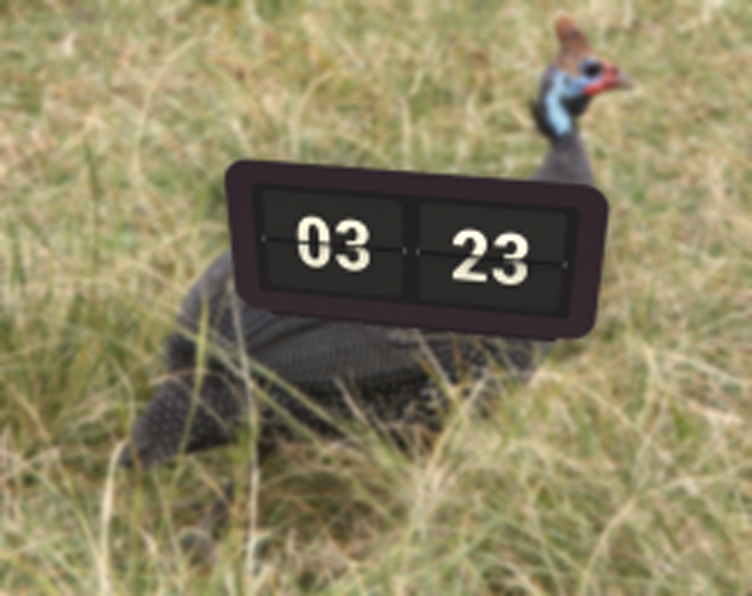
3:23
